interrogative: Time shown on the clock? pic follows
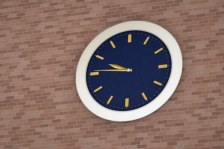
9:46
